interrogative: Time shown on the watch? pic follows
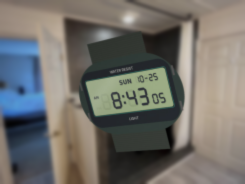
8:43:05
